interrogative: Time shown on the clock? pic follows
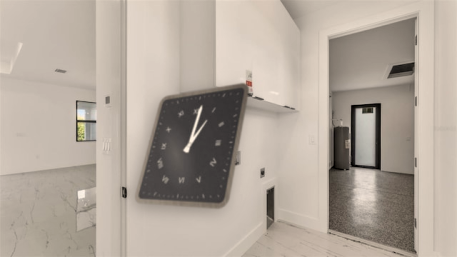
1:01
